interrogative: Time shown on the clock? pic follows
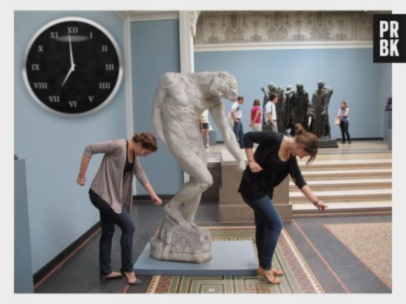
6:59
